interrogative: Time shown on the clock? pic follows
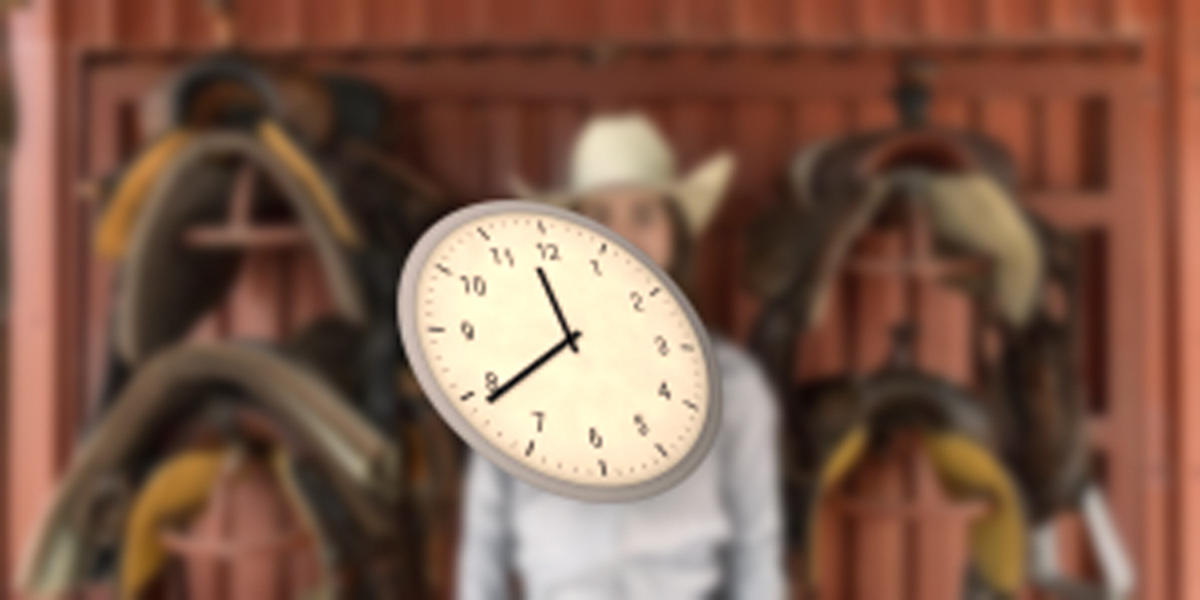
11:39
